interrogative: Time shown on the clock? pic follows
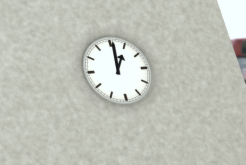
1:01
